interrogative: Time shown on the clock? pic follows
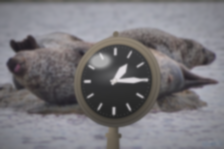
1:15
